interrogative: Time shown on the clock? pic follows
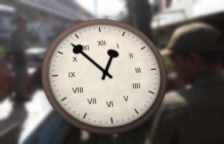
12:53
